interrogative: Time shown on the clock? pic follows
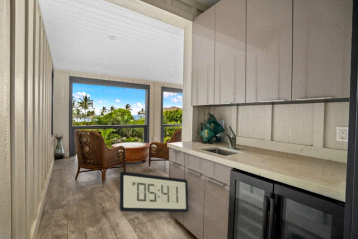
5:41
